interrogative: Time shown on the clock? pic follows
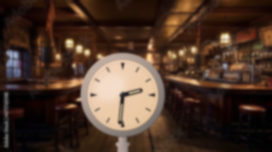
2:31
